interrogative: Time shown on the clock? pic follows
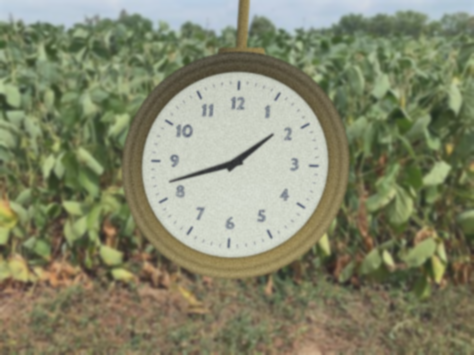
1:42
